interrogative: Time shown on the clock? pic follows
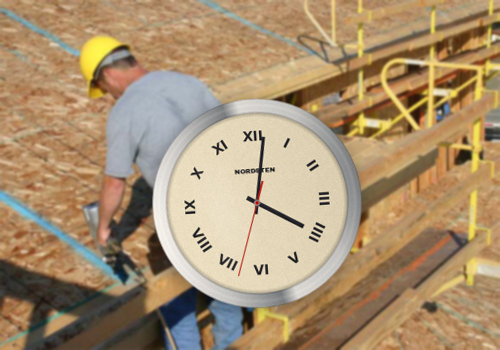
4:01:33
